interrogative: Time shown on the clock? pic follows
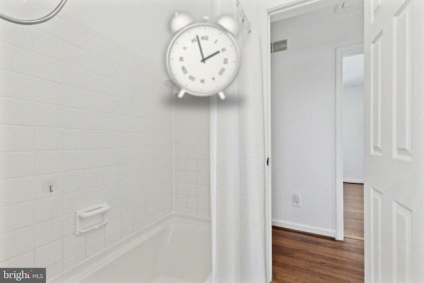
1:57
